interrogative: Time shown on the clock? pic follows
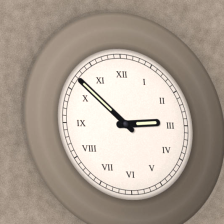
2:52
